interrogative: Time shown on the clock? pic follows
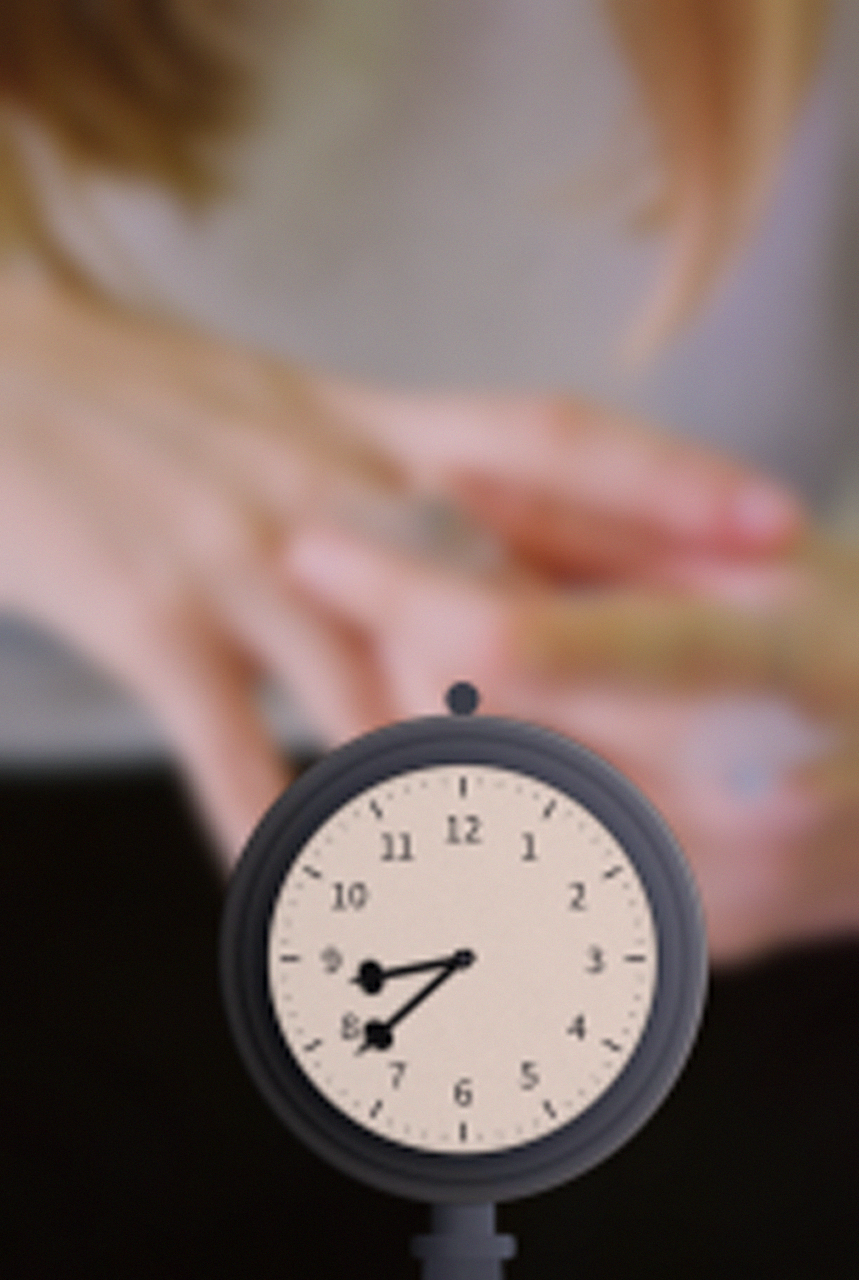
8:38
